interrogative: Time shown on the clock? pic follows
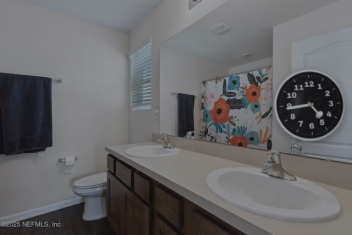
4:44
